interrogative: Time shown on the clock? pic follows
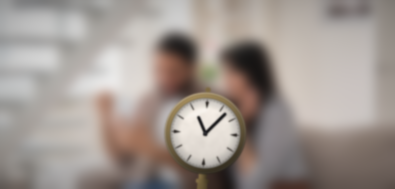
11:07
